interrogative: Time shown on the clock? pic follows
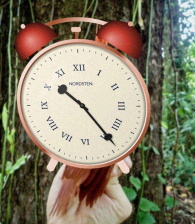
10:24
